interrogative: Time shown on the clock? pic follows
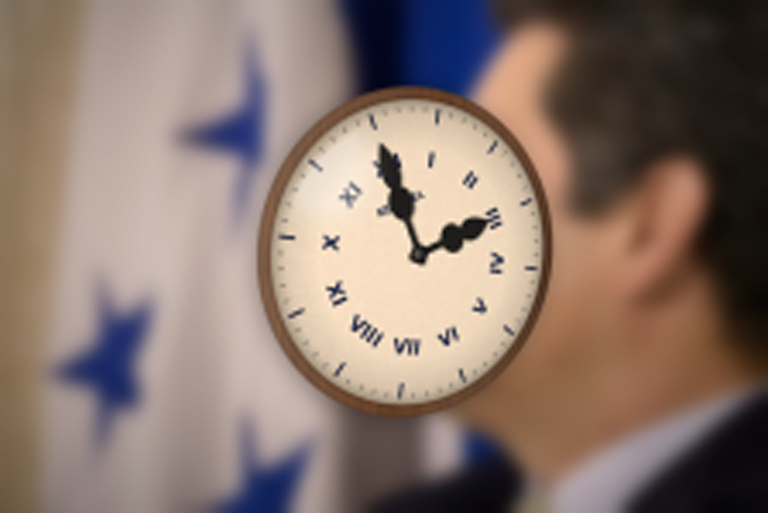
3:00
